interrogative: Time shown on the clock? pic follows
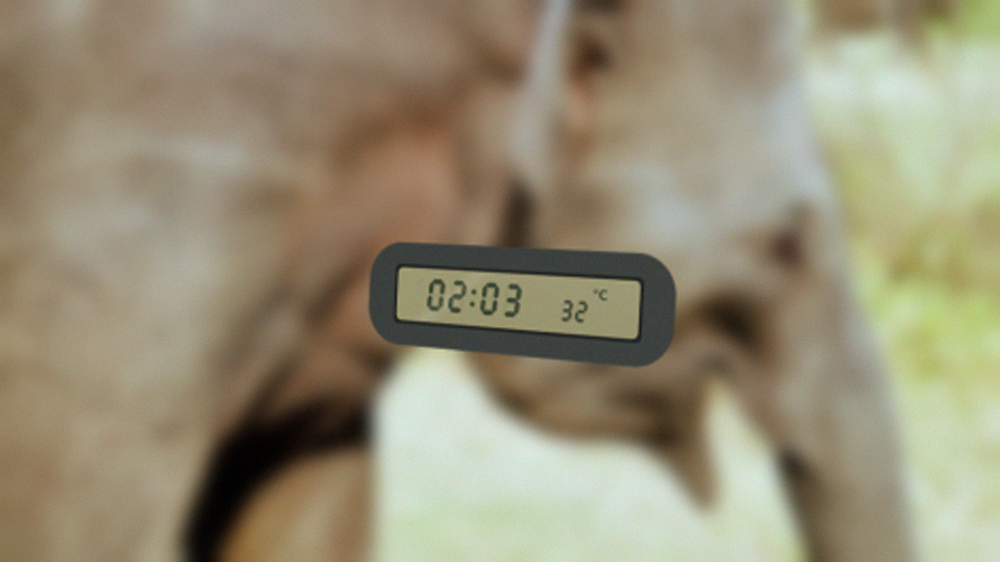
2:03
